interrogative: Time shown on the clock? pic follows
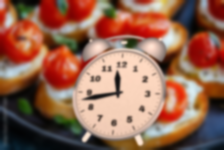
11:43
